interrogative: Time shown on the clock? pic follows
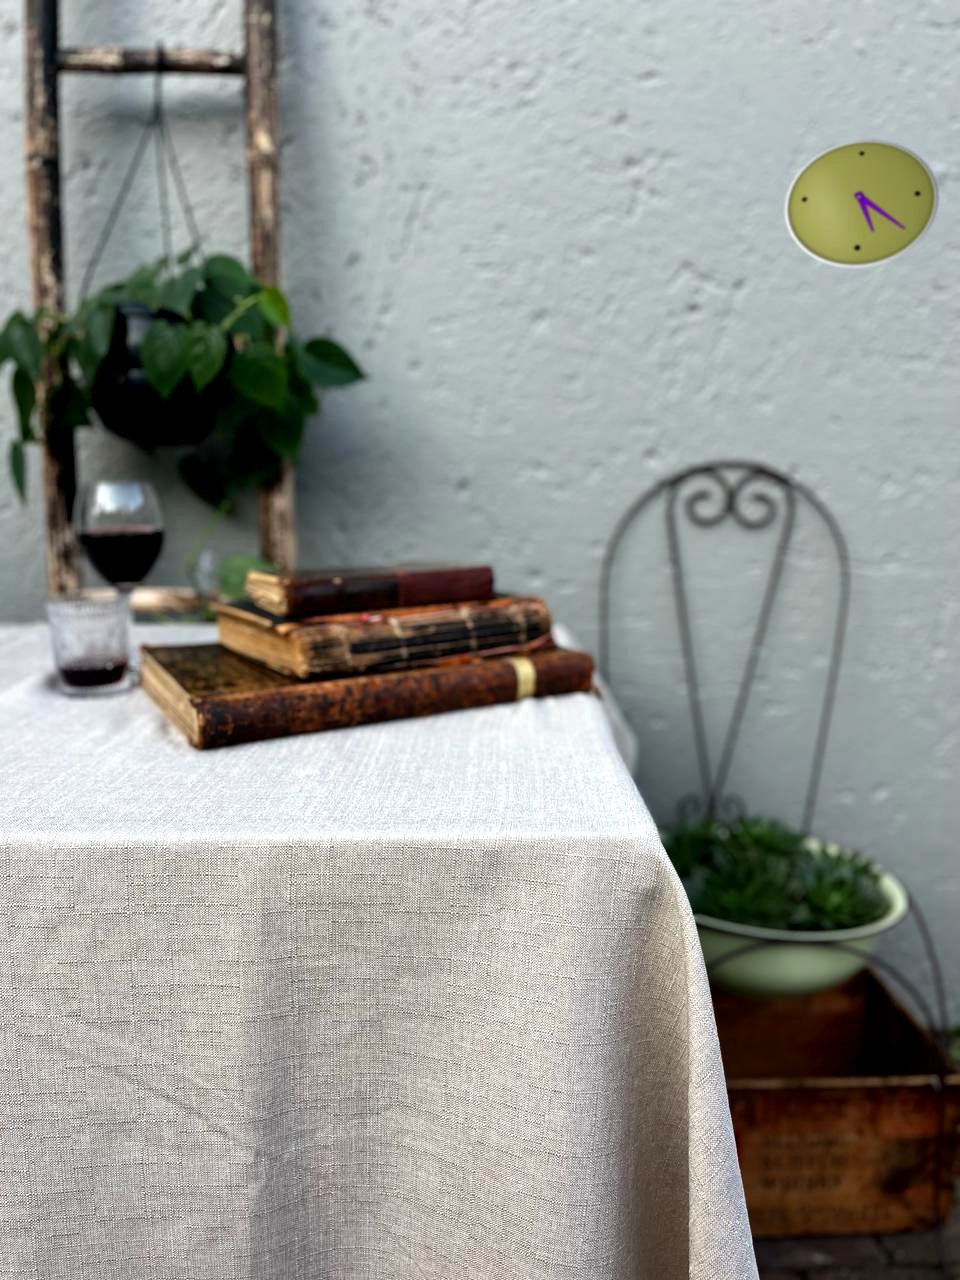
5:22
